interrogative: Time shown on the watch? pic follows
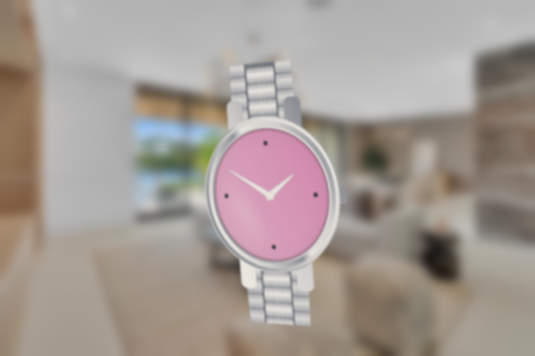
1:50
